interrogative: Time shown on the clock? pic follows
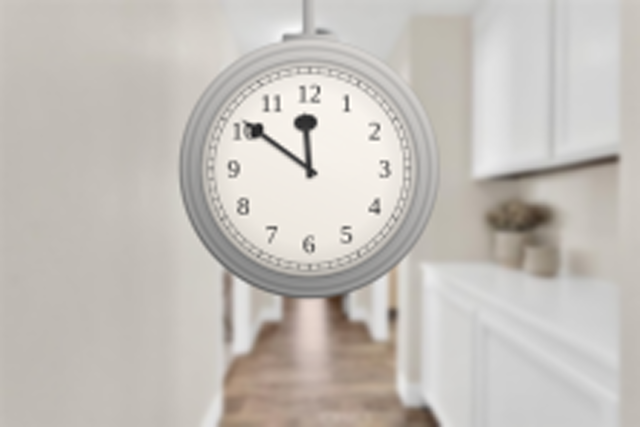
11:51
